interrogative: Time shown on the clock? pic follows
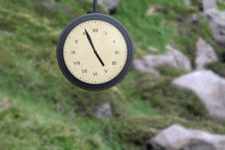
4:56
